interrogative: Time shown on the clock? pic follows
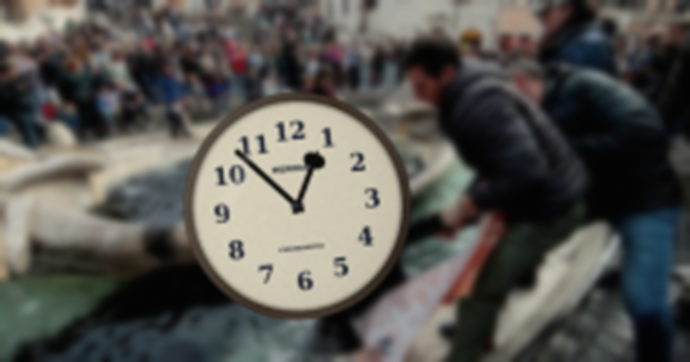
12:53
